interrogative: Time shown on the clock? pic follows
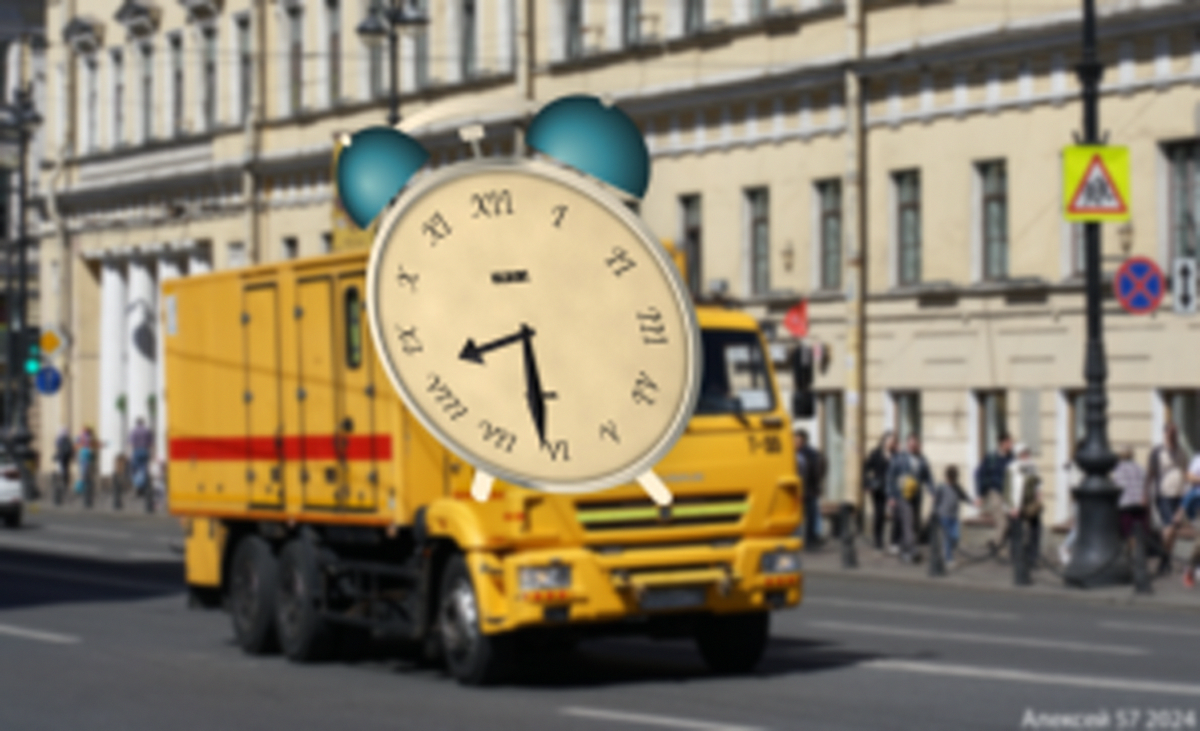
8:31
